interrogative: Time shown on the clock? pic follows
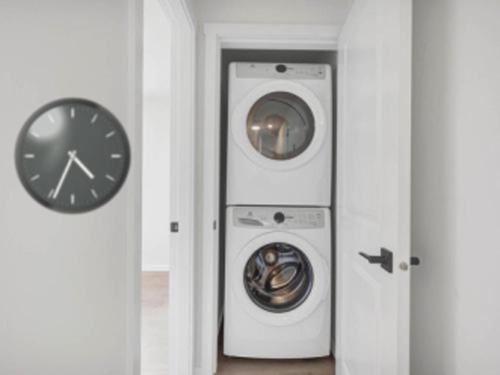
4:34
